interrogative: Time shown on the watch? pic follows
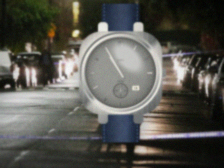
10:55
